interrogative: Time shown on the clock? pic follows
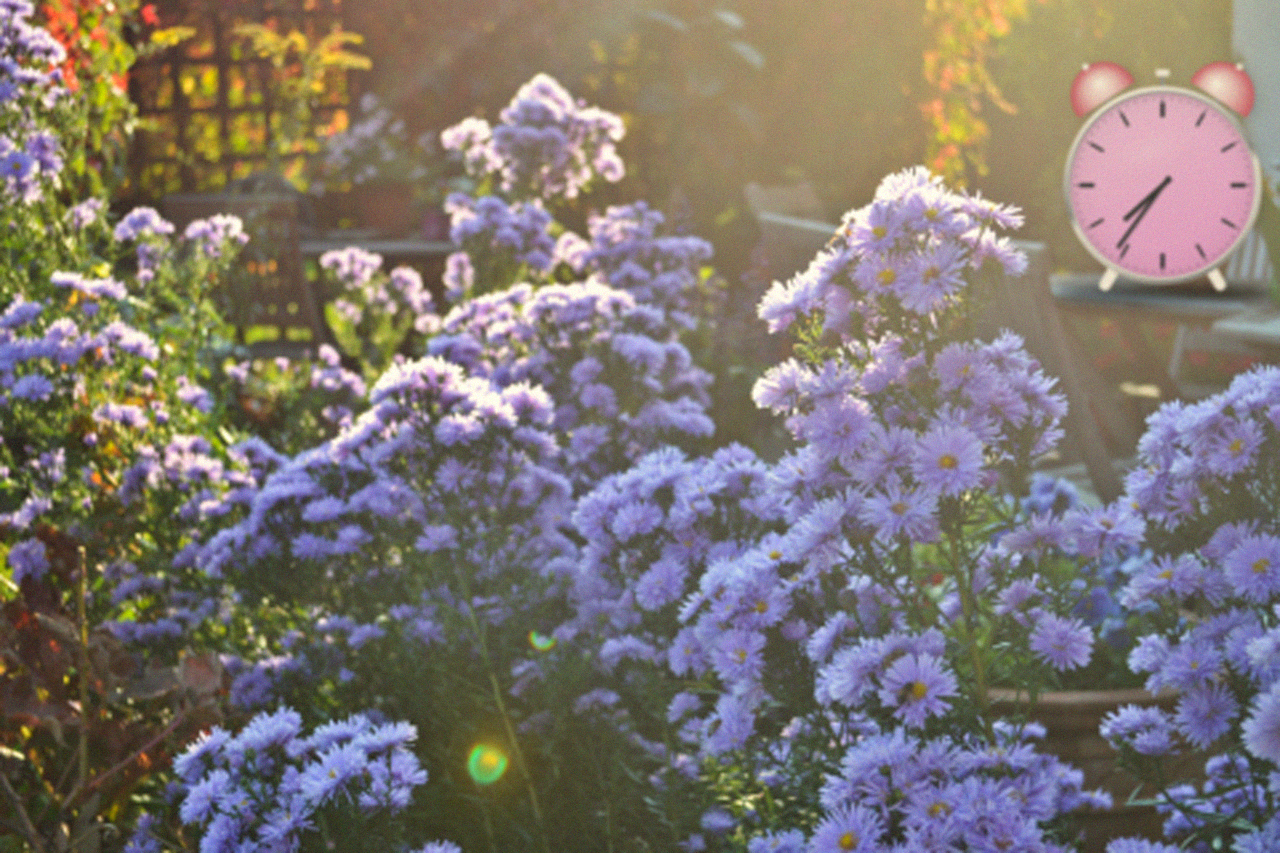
7:36
